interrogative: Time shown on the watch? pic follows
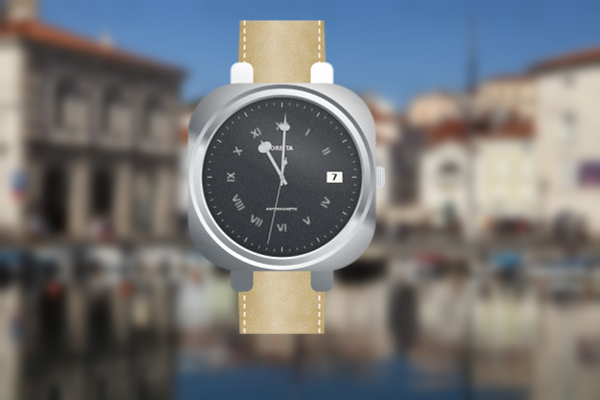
11:00:32
